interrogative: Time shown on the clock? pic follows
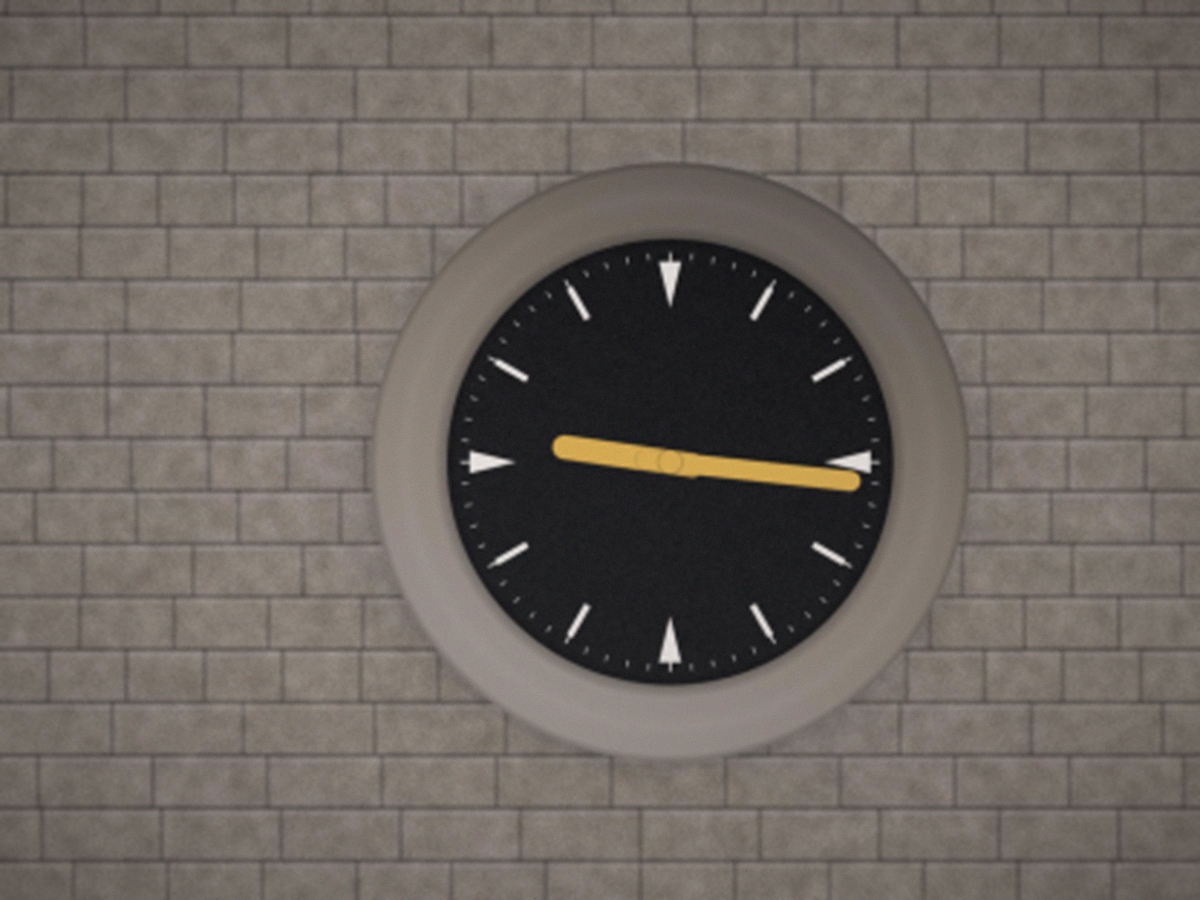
9:16
